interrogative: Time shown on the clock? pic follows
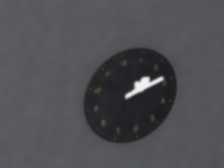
2:14
